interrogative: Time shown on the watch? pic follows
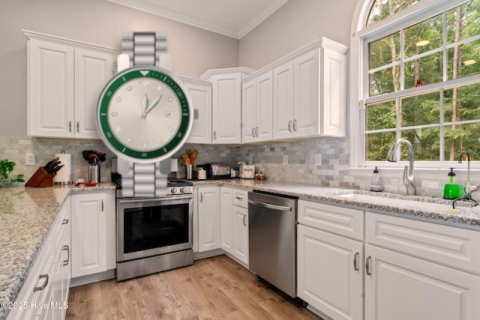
12:07
